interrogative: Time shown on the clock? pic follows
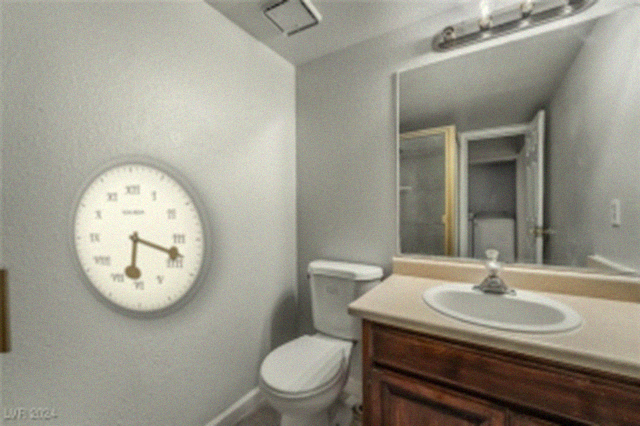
6:18
